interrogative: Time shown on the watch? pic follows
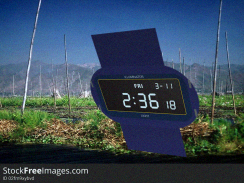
2:36:18
